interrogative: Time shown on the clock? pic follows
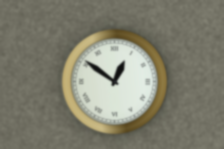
12:51
